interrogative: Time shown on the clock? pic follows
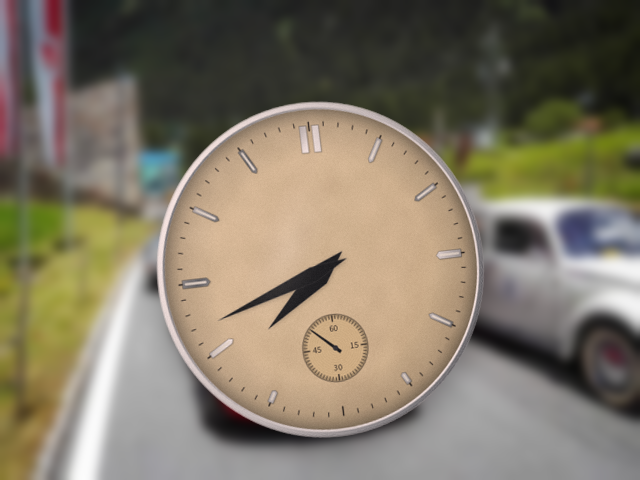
7:41:52
